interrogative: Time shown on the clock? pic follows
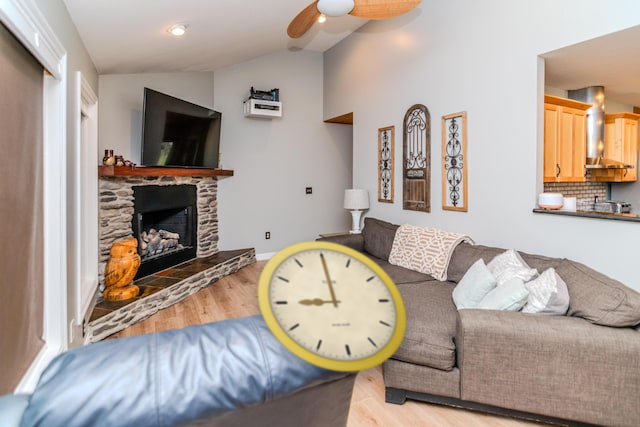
9:00
